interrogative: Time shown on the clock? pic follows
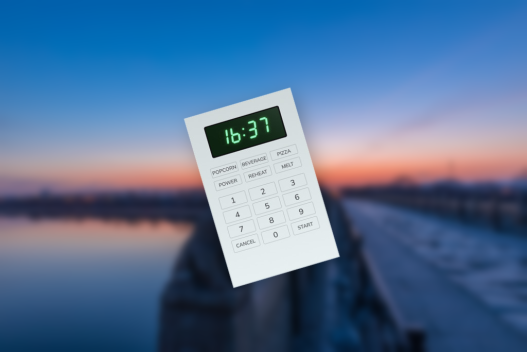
16:37
